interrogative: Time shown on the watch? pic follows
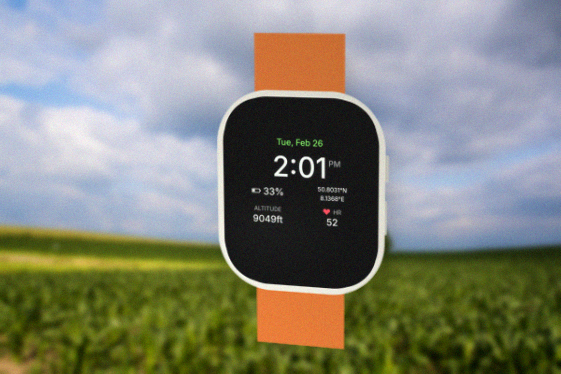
2:01
